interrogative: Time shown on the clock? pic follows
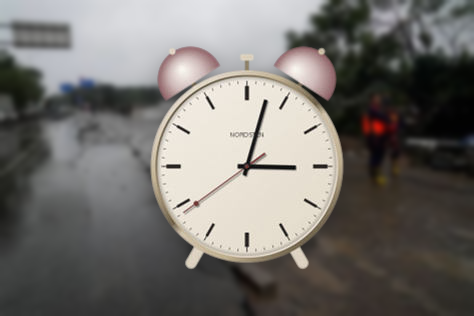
3:02:39
